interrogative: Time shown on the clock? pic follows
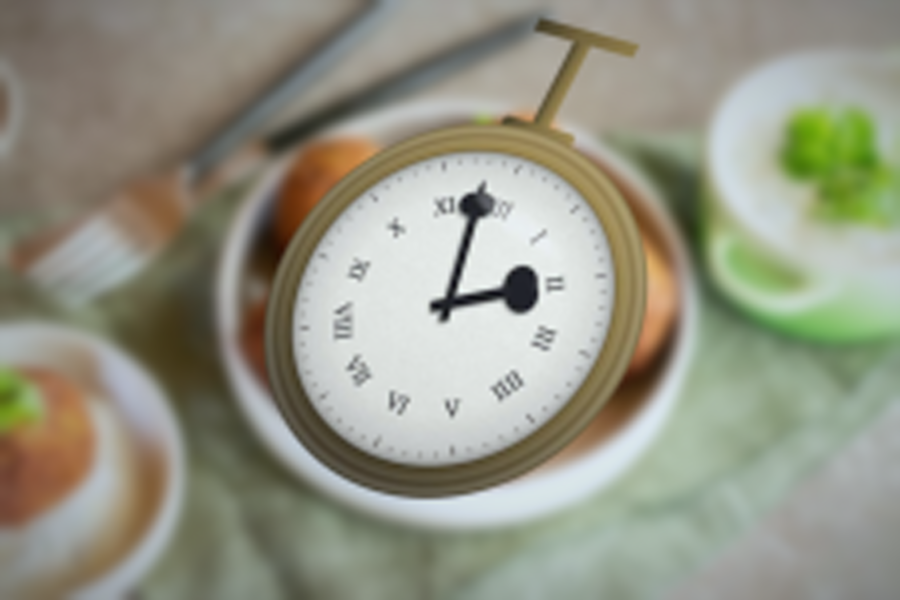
1:58
